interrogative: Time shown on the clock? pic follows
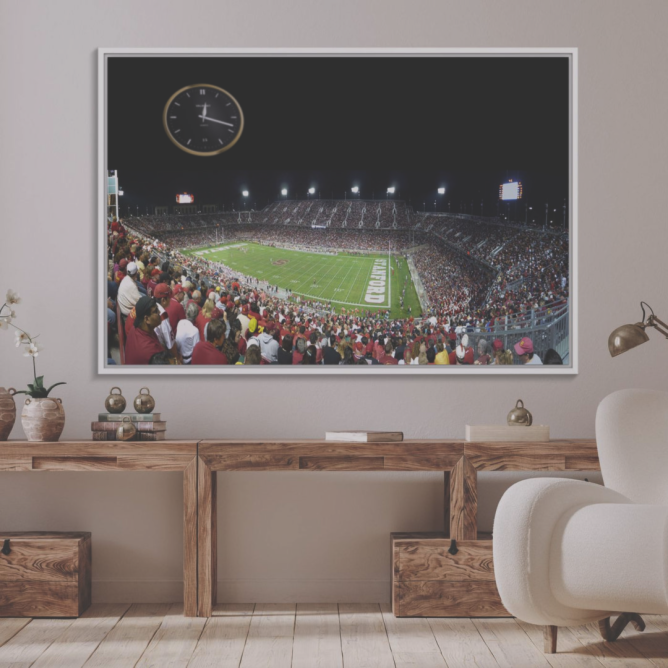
12:18
